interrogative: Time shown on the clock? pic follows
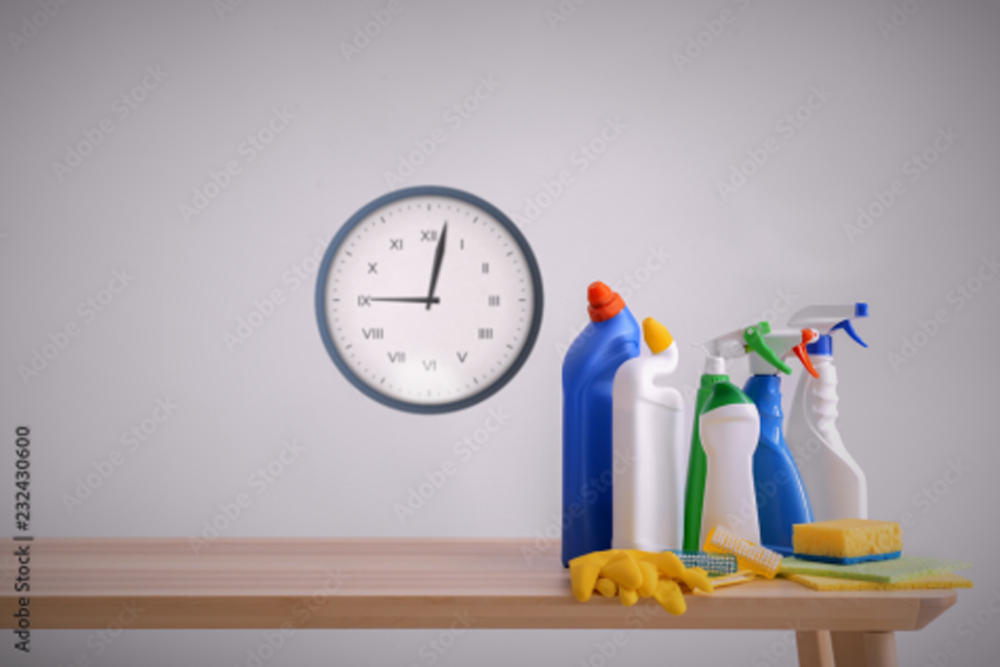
9:02
